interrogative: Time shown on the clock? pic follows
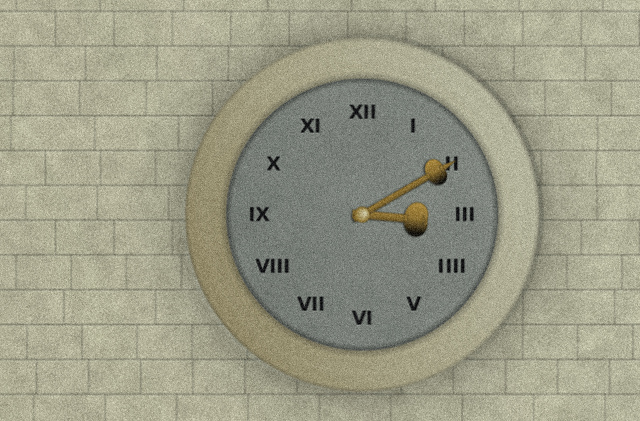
3:10
